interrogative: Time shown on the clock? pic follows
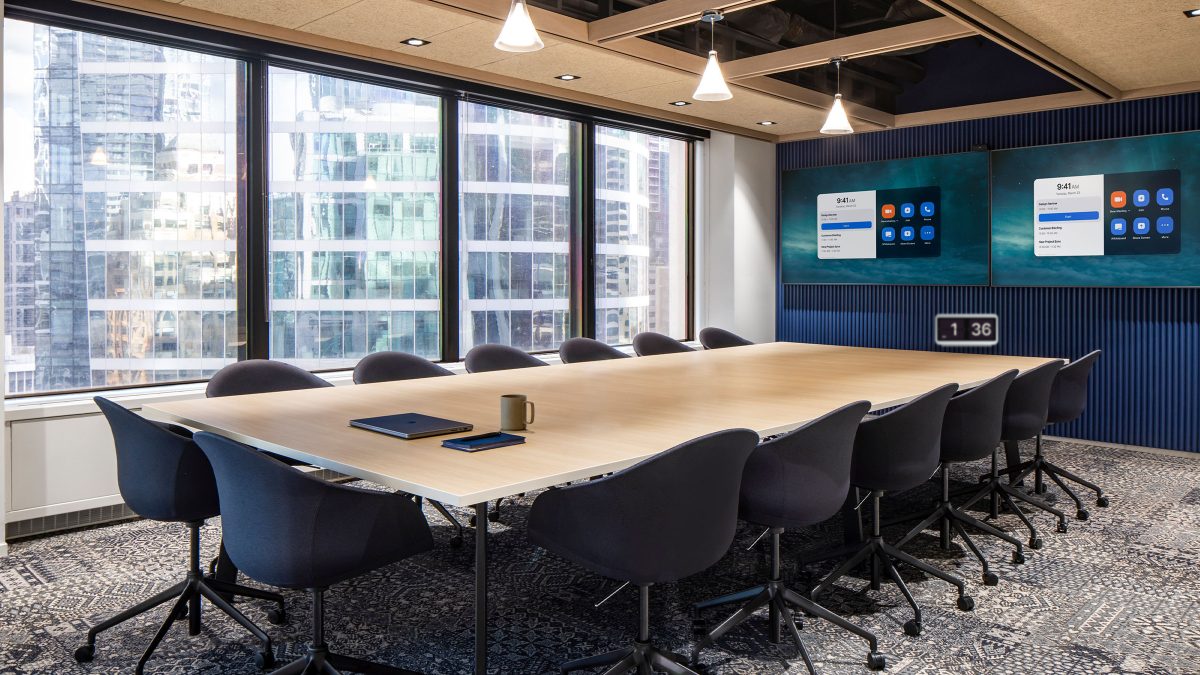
1:36
